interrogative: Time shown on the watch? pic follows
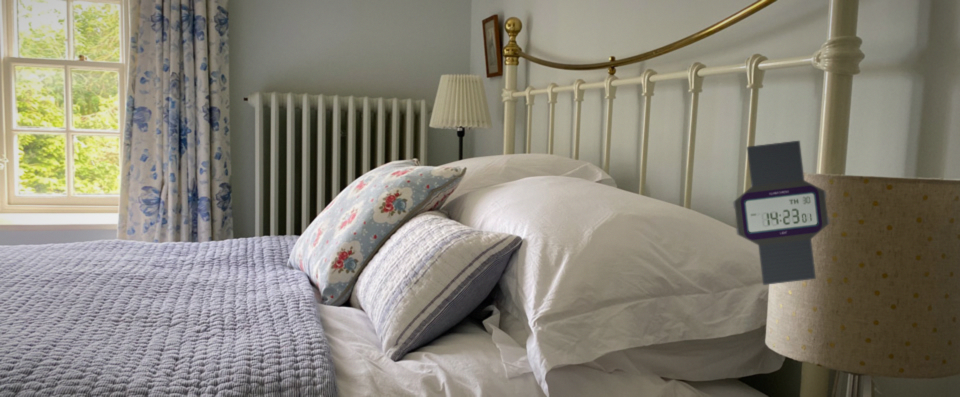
14:23
